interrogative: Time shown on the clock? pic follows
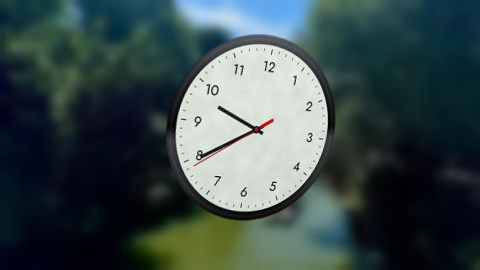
9:39:39
